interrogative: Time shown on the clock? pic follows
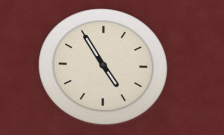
4:55
